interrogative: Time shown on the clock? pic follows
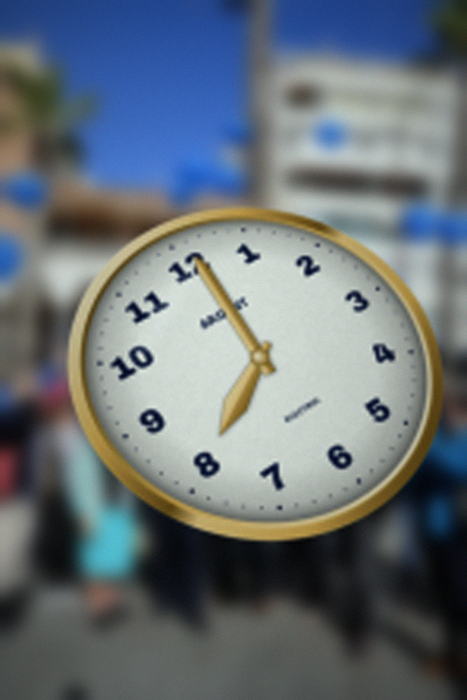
8:01
